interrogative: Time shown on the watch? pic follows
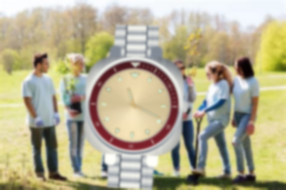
11:19
